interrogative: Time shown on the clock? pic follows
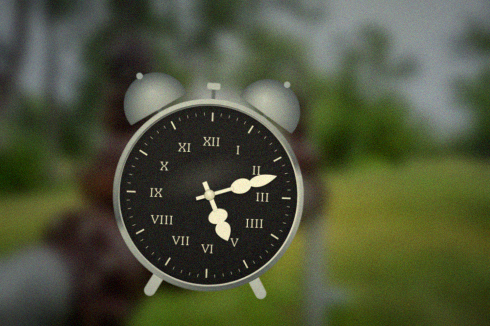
5:12
